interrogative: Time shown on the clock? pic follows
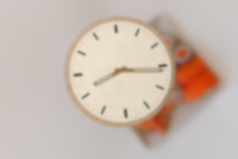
8:16
